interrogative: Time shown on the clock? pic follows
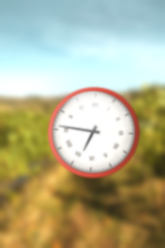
6:46
